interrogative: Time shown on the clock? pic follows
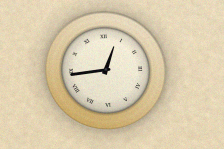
12:44
